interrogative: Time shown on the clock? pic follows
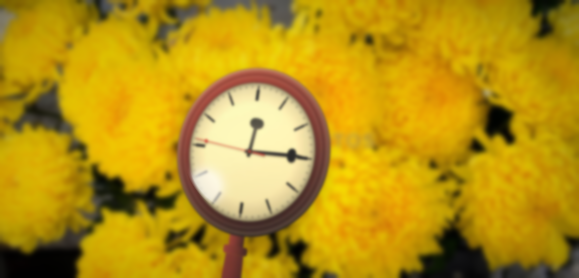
12:14:46
